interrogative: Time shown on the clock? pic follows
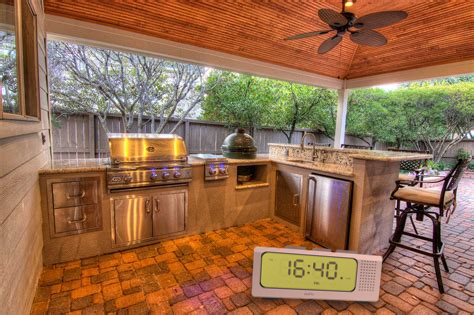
16:40
